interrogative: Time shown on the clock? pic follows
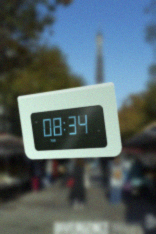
8:34
